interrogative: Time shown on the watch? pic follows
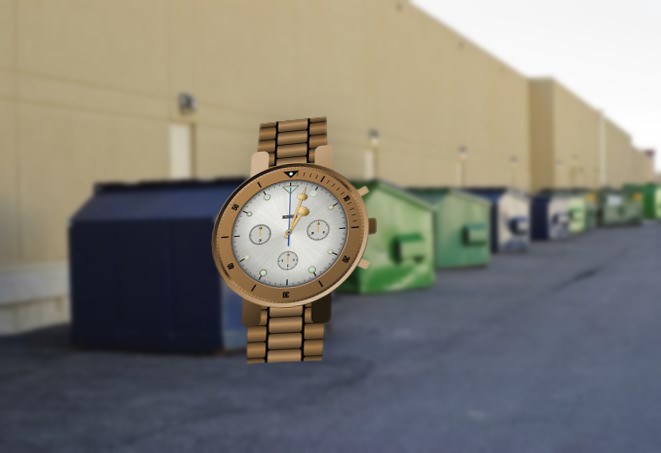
1:03
